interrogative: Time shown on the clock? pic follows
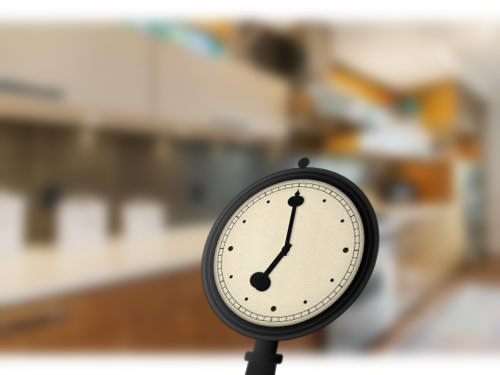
7:00
